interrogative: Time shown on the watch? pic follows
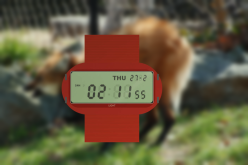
2:11:55
